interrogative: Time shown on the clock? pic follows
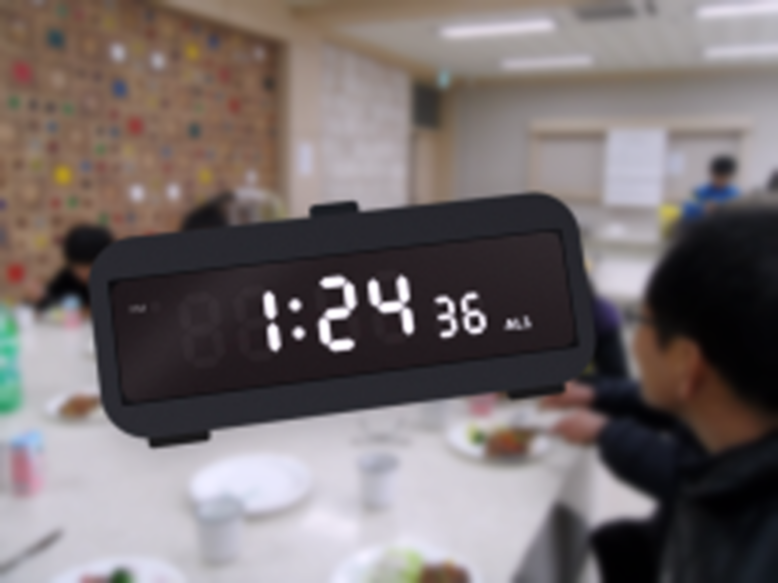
1:24:36
